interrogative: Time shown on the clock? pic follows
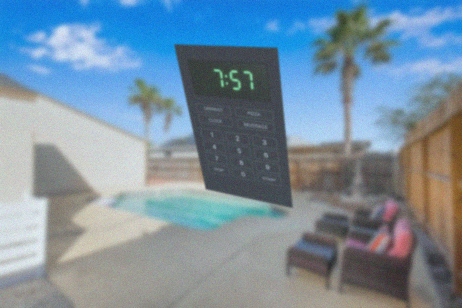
7:57
